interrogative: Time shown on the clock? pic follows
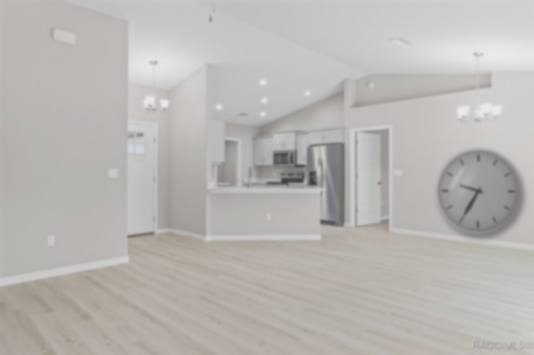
9:35
